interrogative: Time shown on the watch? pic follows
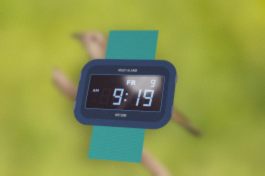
9:19
